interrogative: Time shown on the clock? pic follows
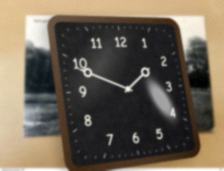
1:49
